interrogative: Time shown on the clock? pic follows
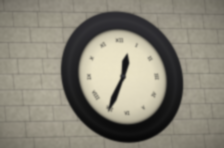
12:35
